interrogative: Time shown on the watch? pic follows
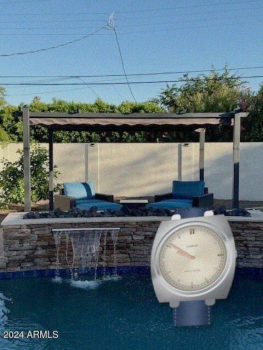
9:51
